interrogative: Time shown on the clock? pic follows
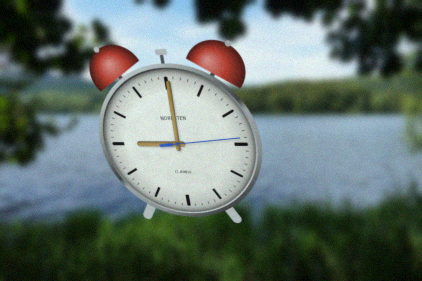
9:00:14
